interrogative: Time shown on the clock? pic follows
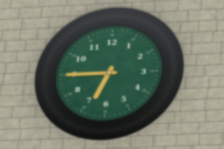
6:45
